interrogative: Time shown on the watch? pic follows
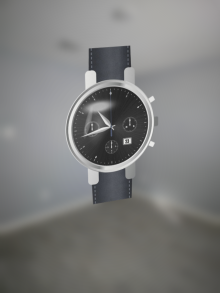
10:43
